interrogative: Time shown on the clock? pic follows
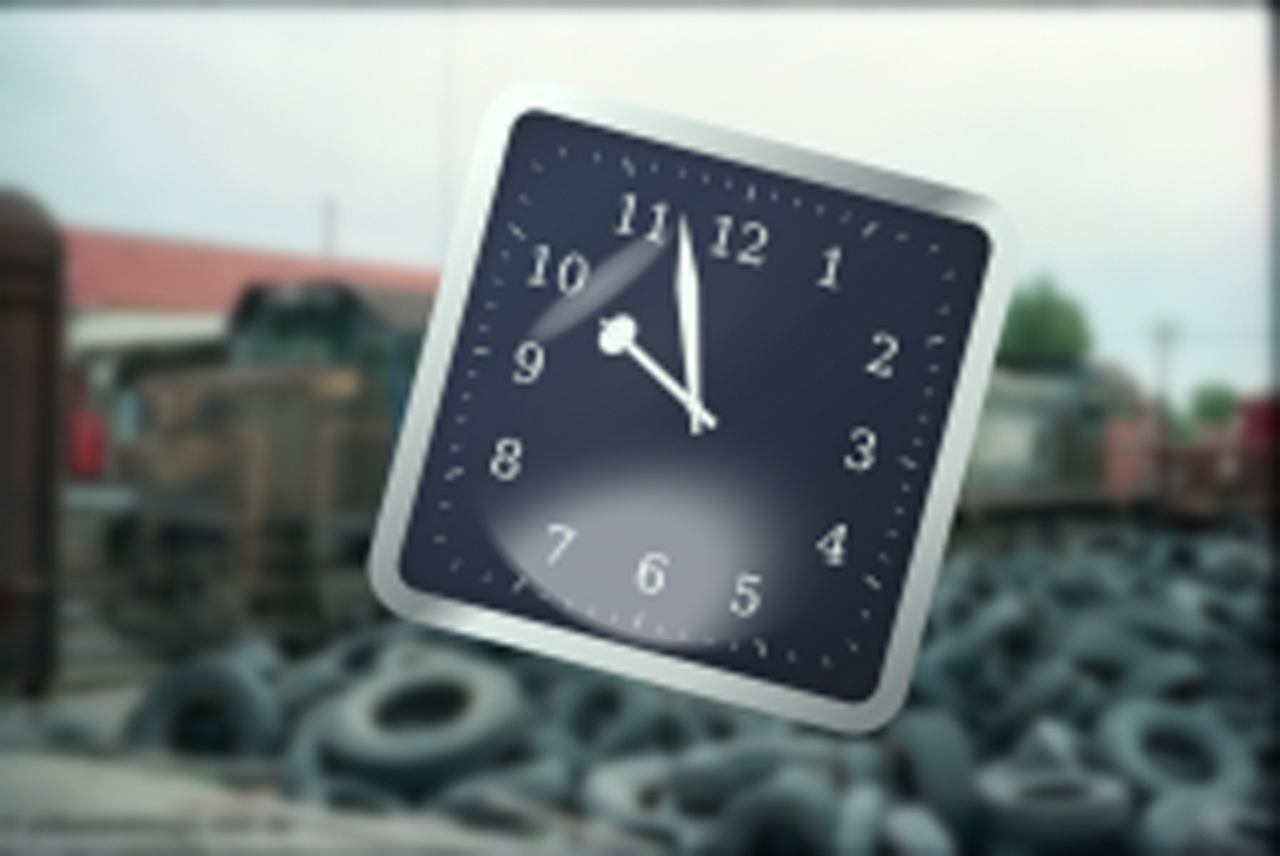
9:57
